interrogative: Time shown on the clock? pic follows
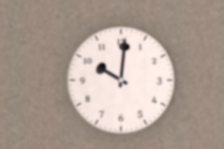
10:01
